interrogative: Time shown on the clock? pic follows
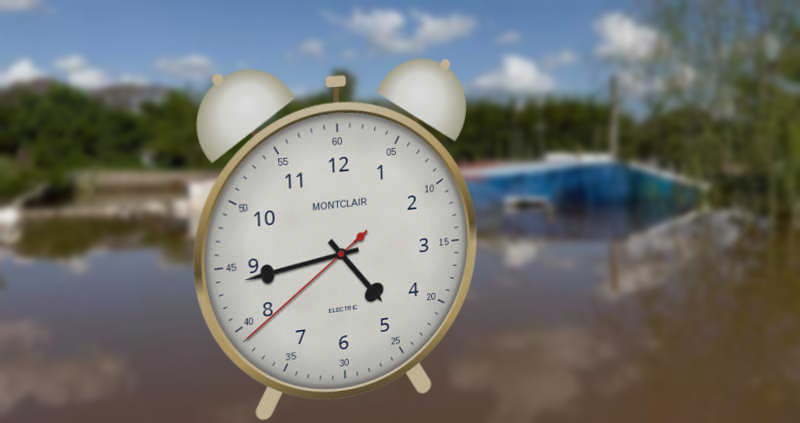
4:43:39
